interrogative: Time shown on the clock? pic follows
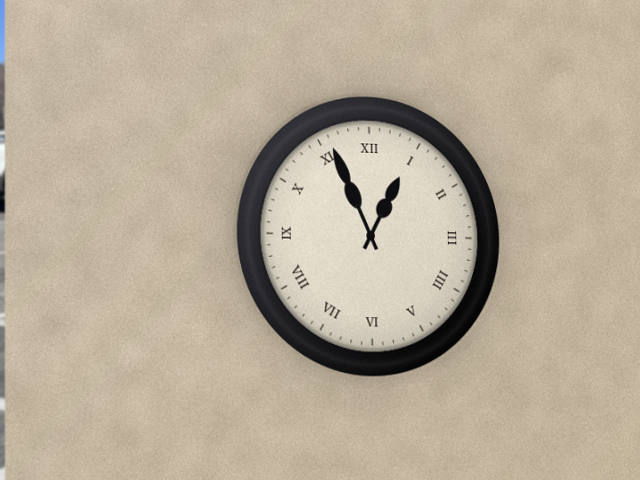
12:56
